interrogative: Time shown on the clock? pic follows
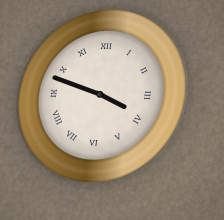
3:48
